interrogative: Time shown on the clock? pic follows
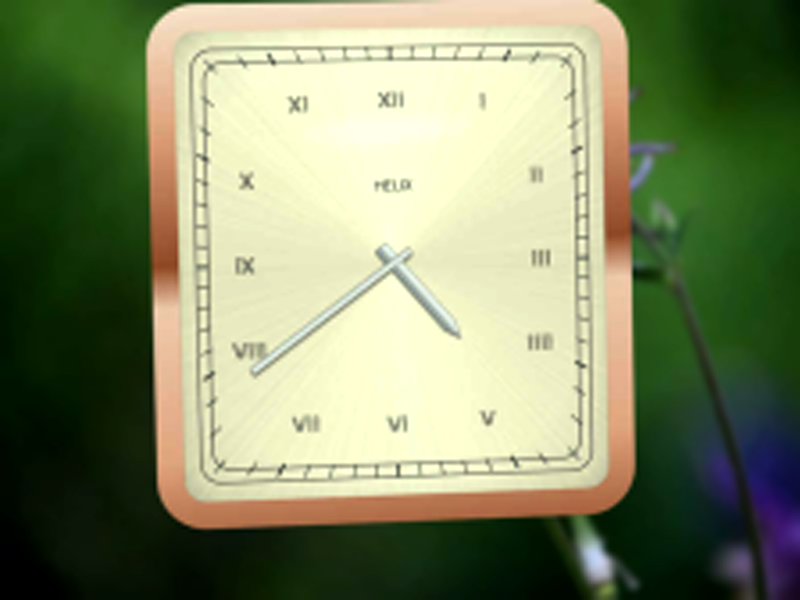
4:39
